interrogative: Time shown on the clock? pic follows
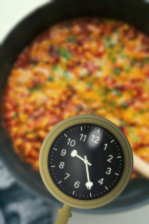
9:25
